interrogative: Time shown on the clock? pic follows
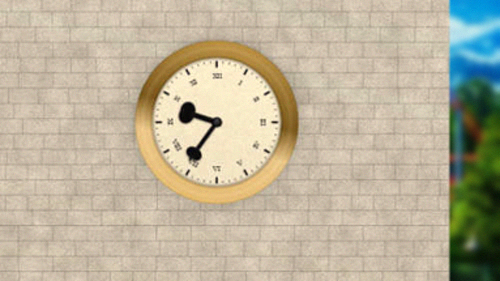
9:36
